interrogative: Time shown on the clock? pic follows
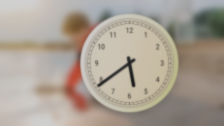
5:39
